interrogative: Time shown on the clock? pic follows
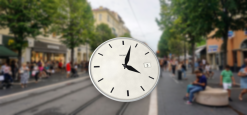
4:03
